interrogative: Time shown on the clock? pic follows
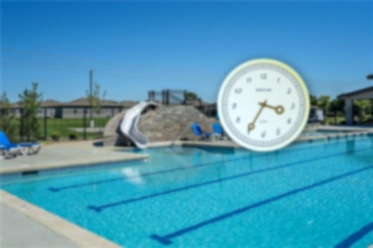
3:35
